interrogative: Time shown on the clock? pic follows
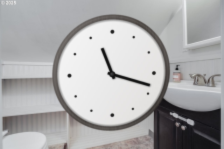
11:18
